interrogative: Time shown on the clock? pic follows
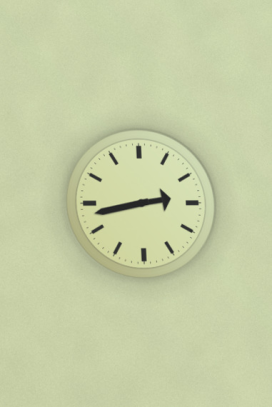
2:43
